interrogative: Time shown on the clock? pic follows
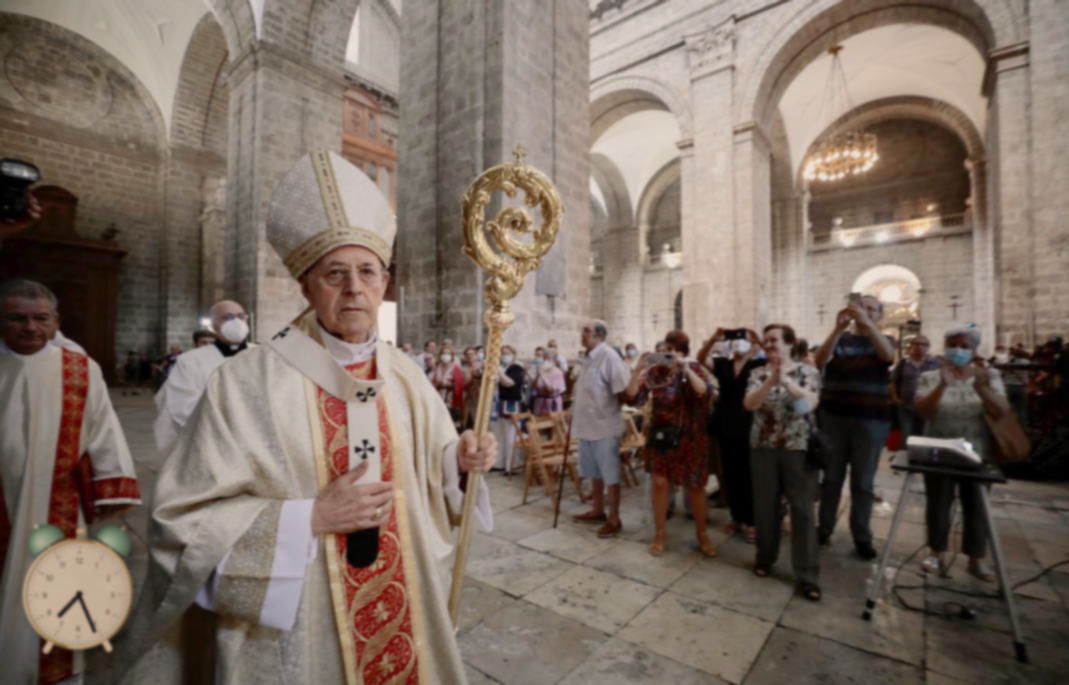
7:26
